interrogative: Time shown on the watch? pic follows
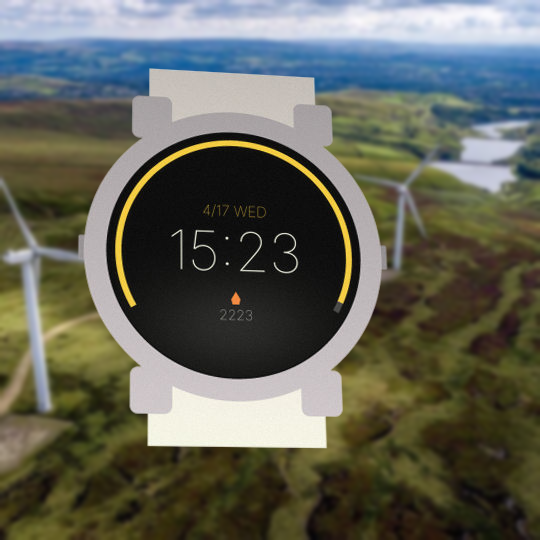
15:23
